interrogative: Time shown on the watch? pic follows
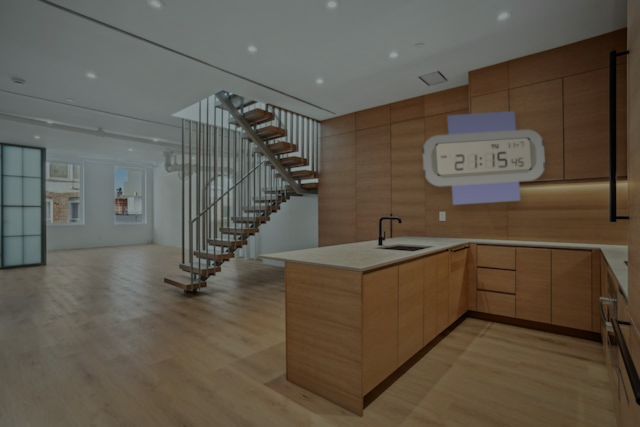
21:15
